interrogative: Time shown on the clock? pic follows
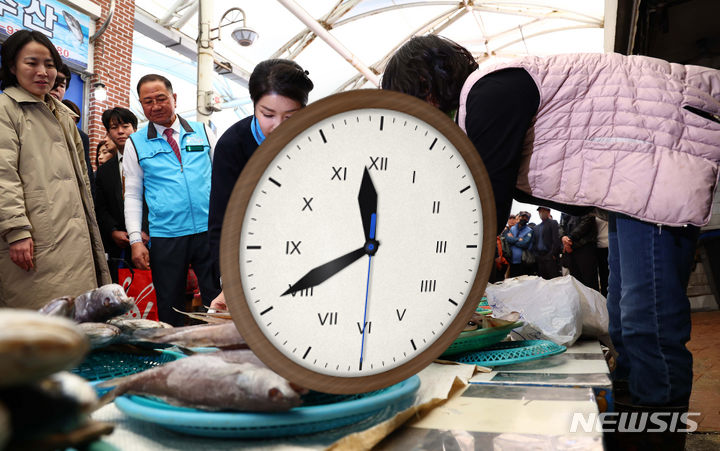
11:40:30
